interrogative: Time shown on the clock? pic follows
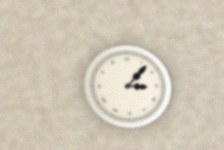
3:07
